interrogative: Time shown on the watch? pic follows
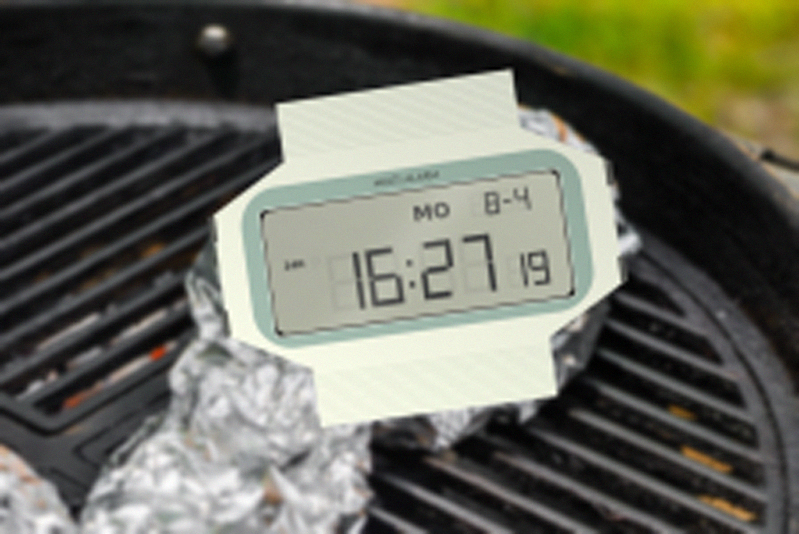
16:27:19
